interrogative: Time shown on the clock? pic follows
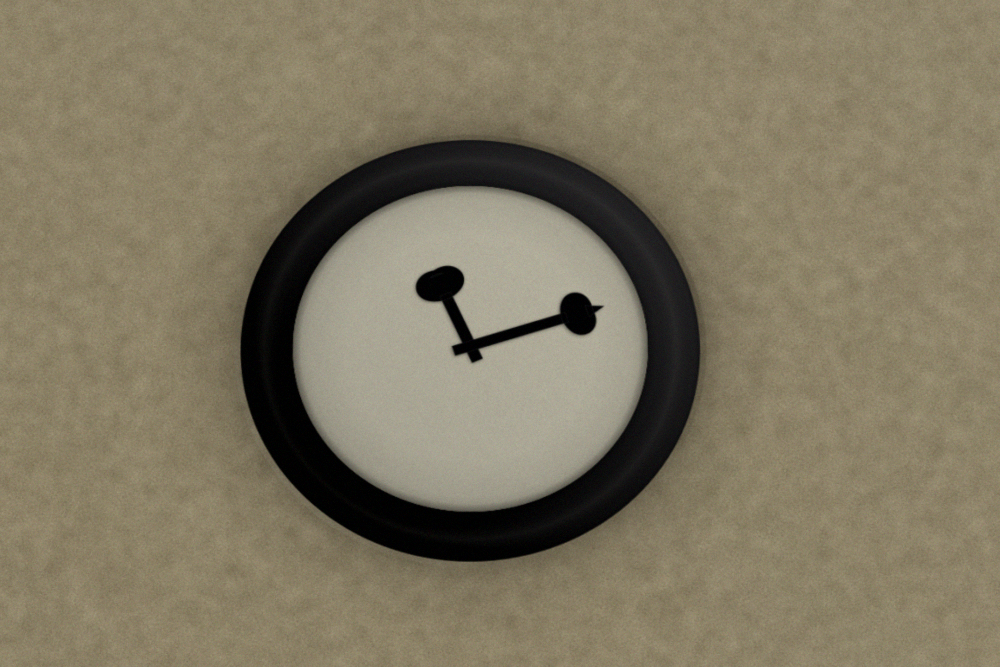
11:12
